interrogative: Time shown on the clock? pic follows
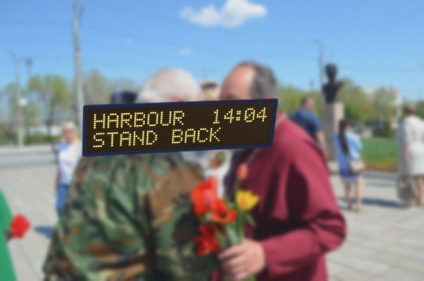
14:04
